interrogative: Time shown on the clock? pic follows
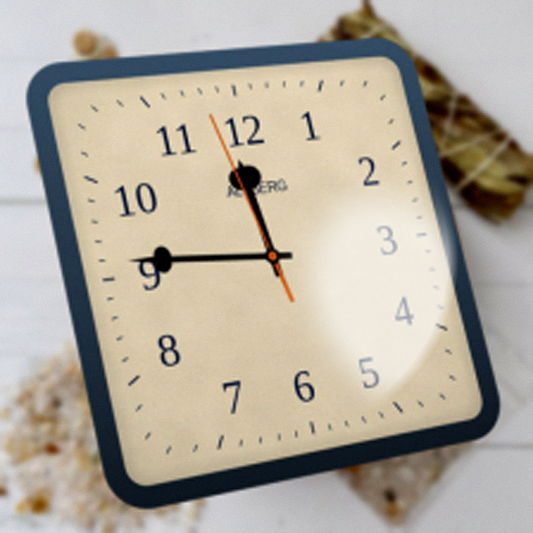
11:45:58
